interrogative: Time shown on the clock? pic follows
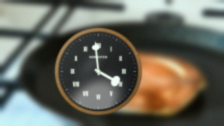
3:59
